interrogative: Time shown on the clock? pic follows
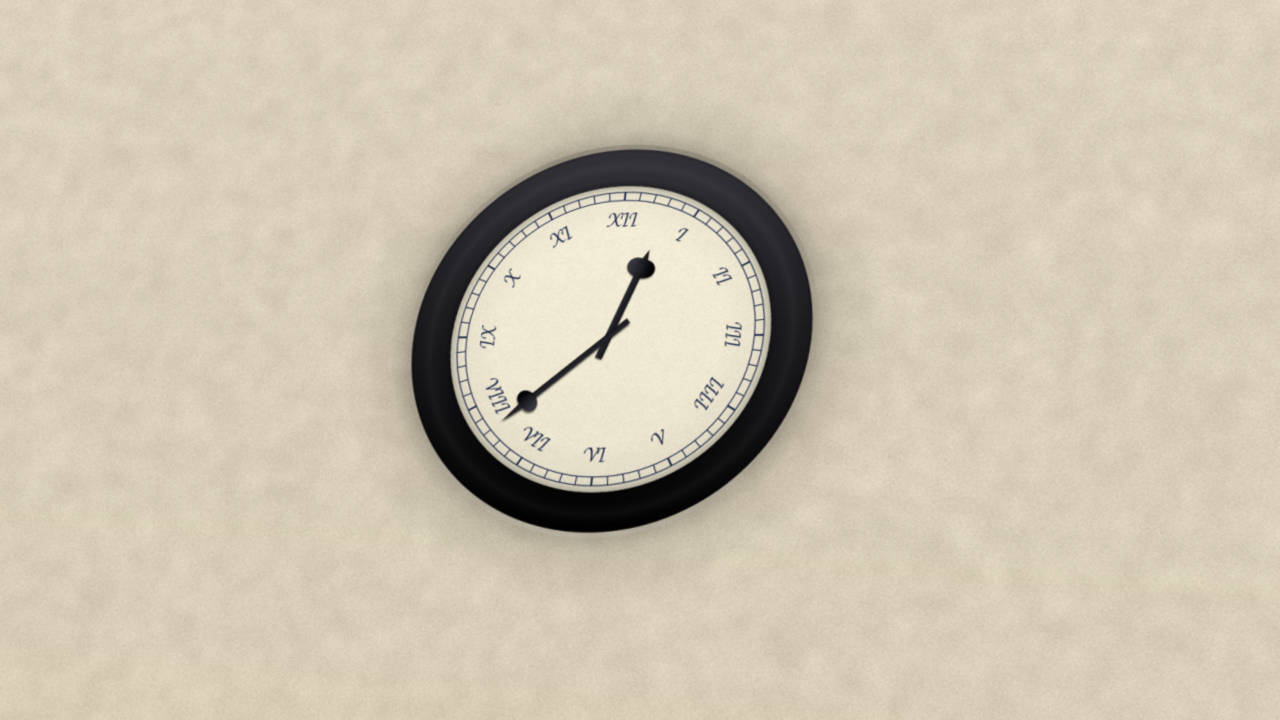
12:38
